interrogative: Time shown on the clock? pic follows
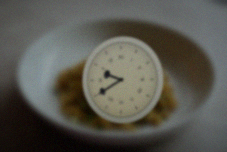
9:40
